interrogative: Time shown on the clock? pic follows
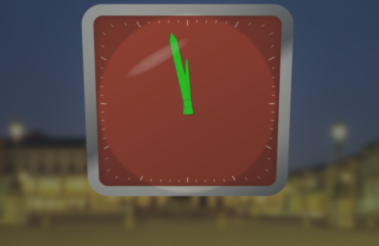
11:58
